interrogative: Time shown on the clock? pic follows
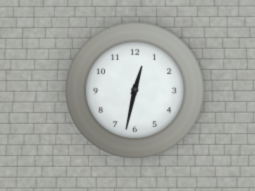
12:32
